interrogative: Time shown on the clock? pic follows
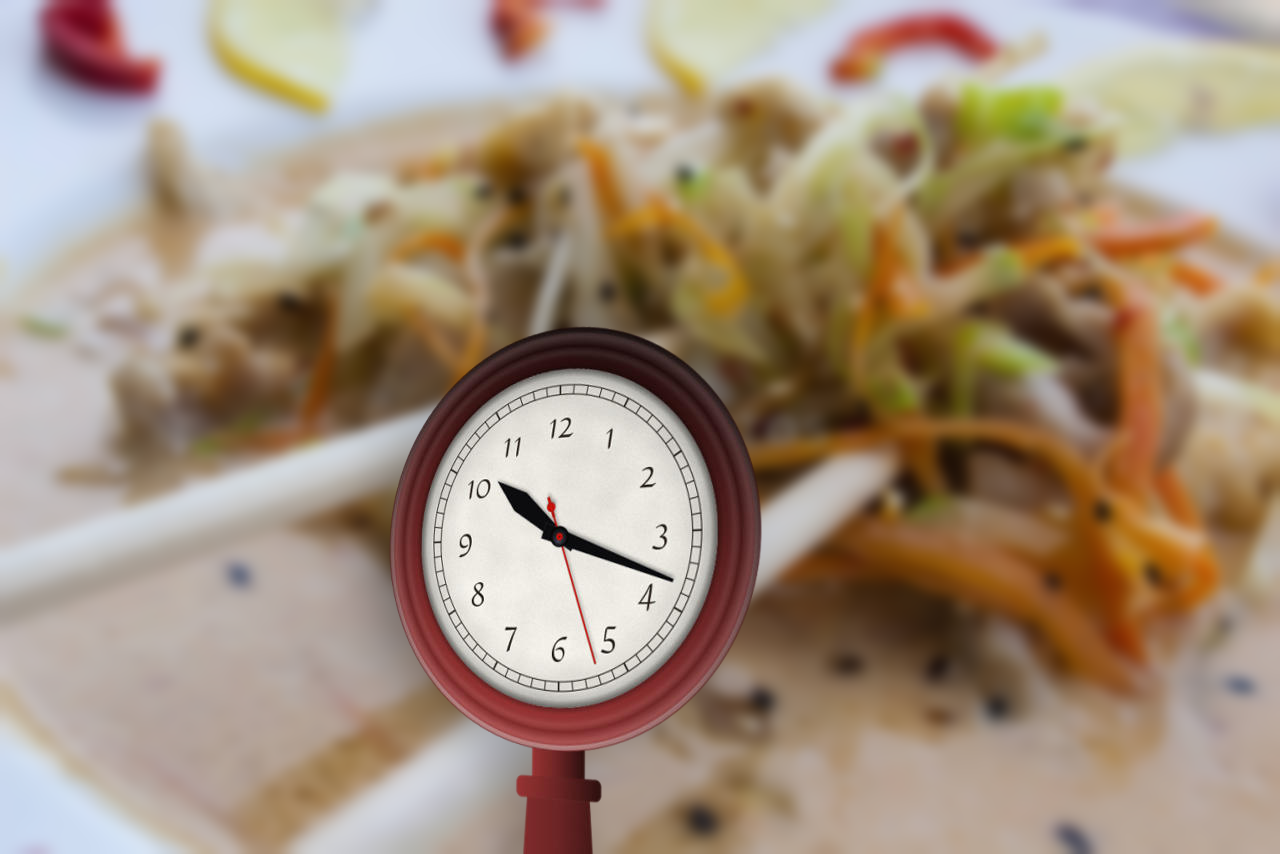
10:18:27
